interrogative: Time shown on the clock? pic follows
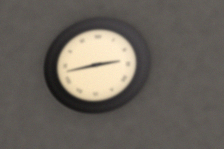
2:43
